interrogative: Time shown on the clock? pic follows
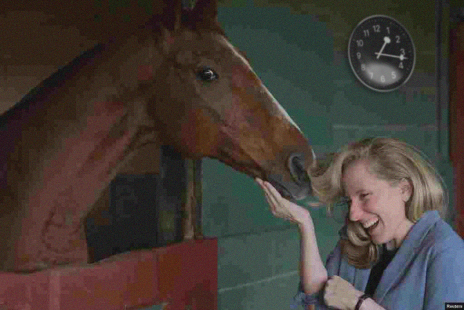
1:17
